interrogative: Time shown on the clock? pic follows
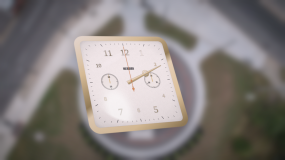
2:11
